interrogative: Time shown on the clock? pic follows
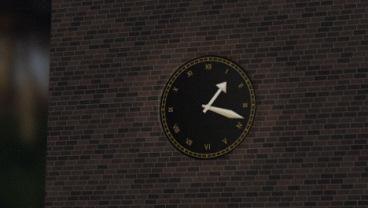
1:18
